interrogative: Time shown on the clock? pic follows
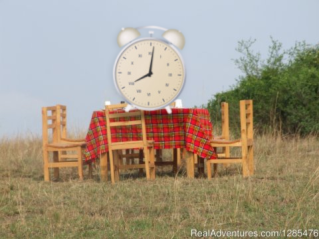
8:01
